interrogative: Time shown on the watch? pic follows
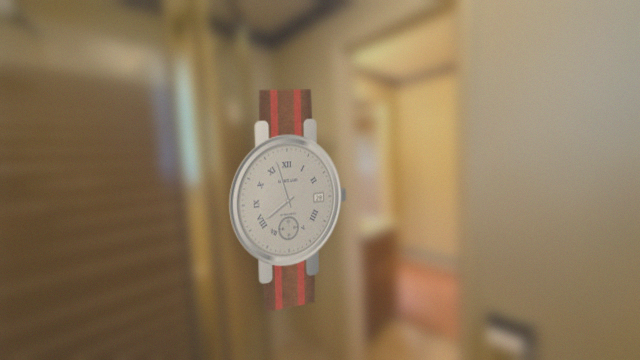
7:57
